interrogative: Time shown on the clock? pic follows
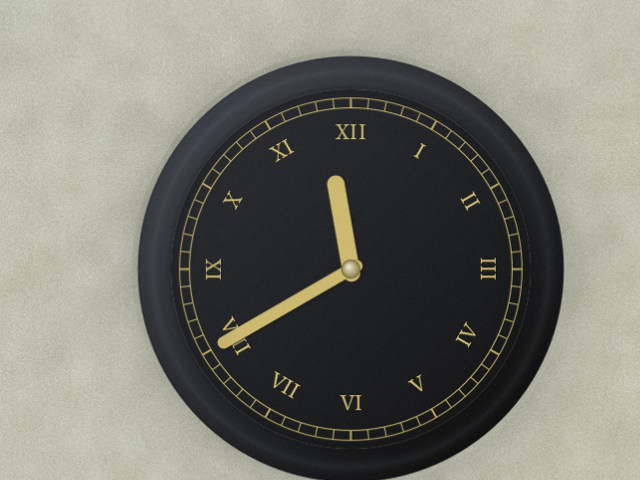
11:40
